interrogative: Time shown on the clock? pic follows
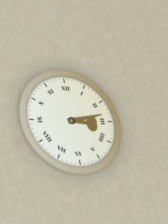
3:13
